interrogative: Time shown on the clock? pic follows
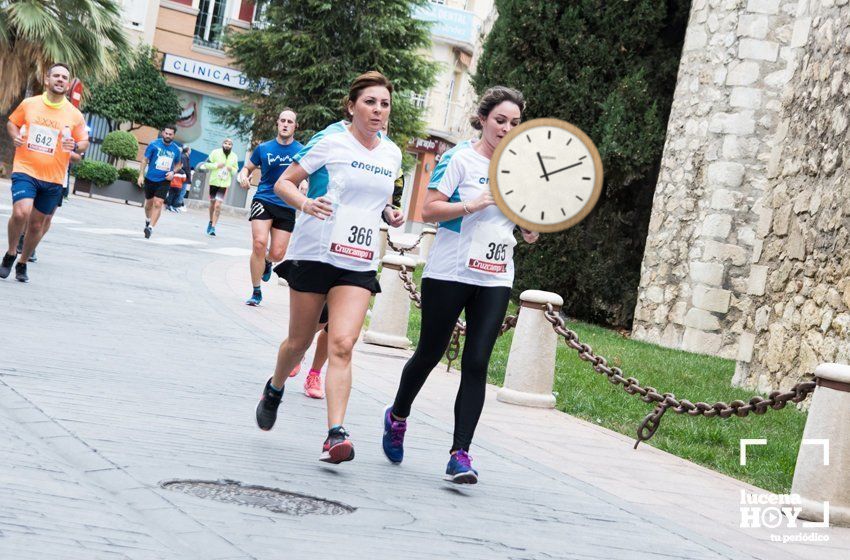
11:11
